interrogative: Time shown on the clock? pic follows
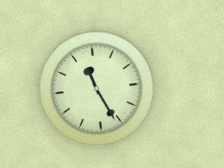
11:26
